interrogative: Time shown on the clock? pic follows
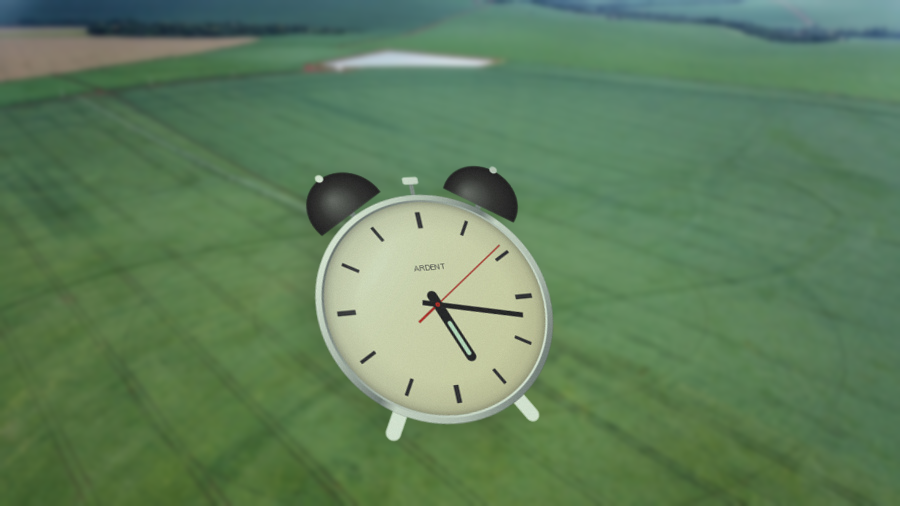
5:17:09
